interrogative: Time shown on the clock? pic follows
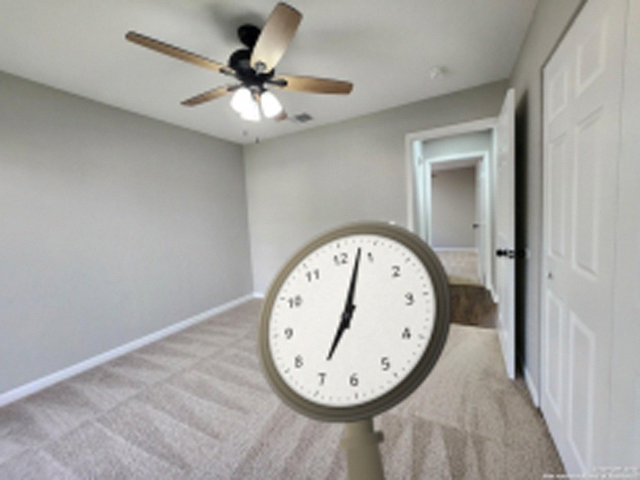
7:03
